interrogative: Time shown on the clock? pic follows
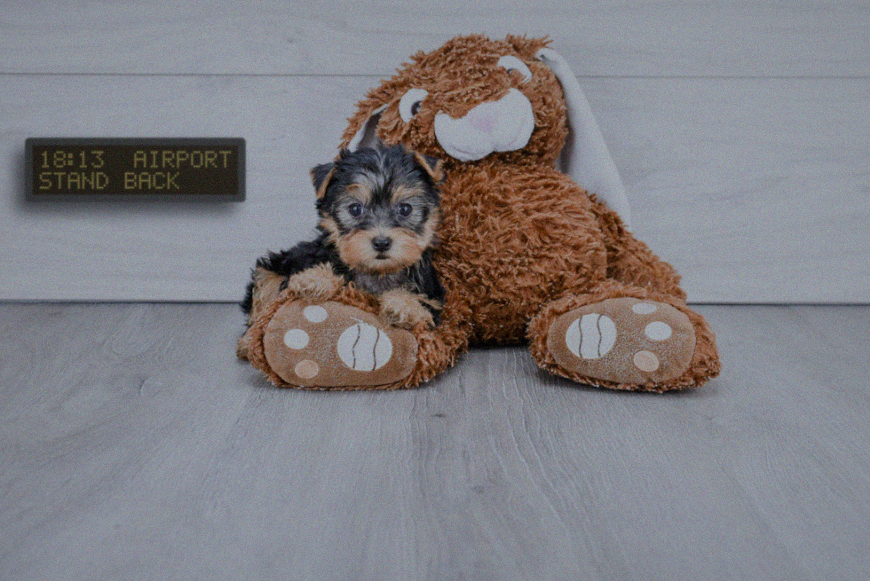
18:13
